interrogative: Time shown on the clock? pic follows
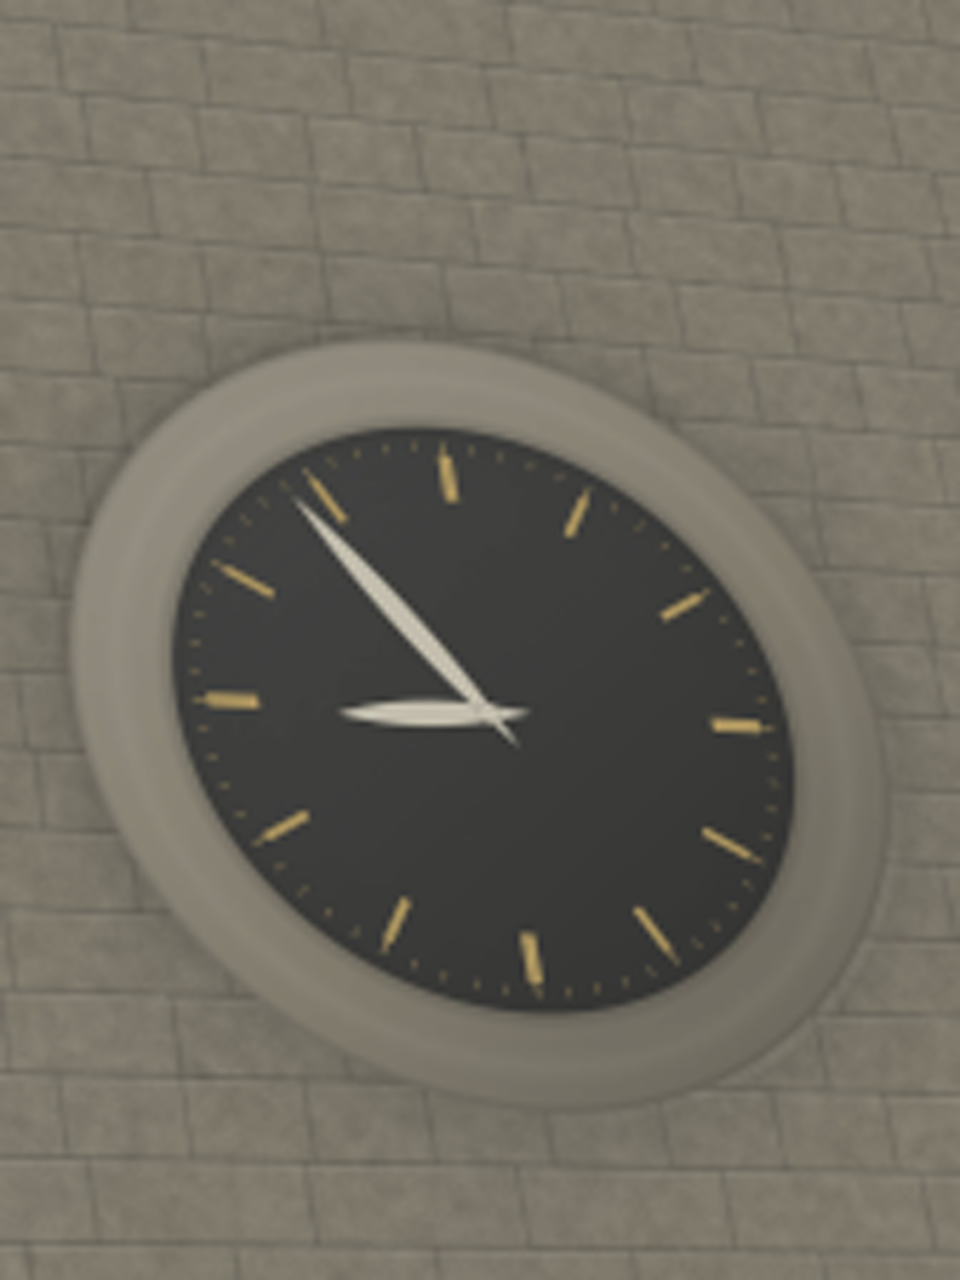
8:54
